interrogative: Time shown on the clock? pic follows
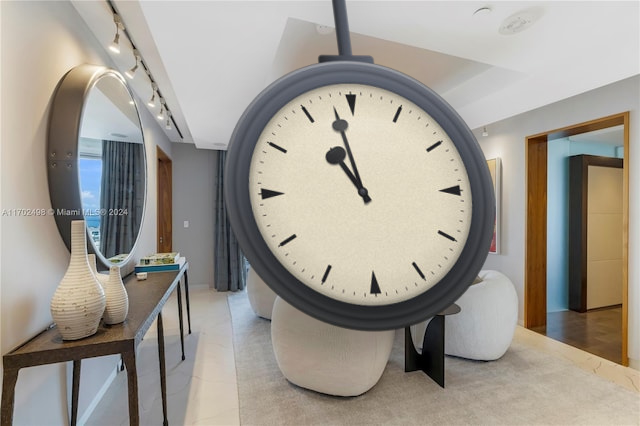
10:58
